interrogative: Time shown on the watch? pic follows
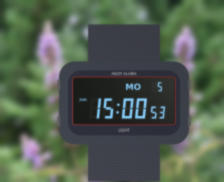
15:00:53
